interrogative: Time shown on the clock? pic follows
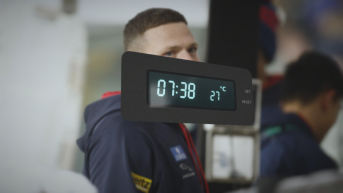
7:38
